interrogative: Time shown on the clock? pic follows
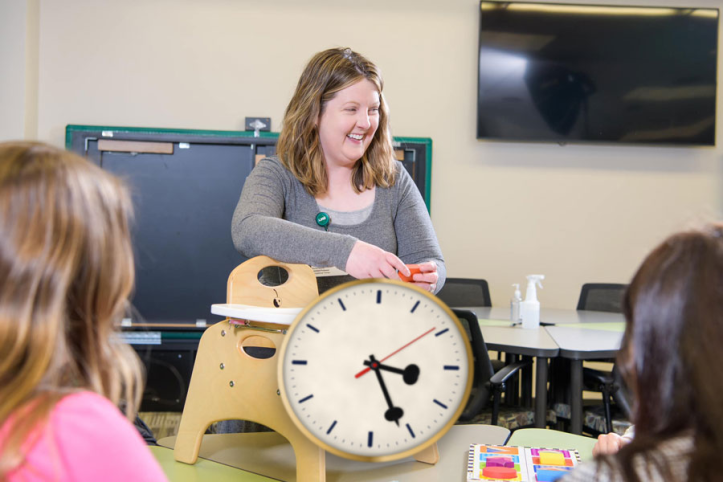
3:26:09
